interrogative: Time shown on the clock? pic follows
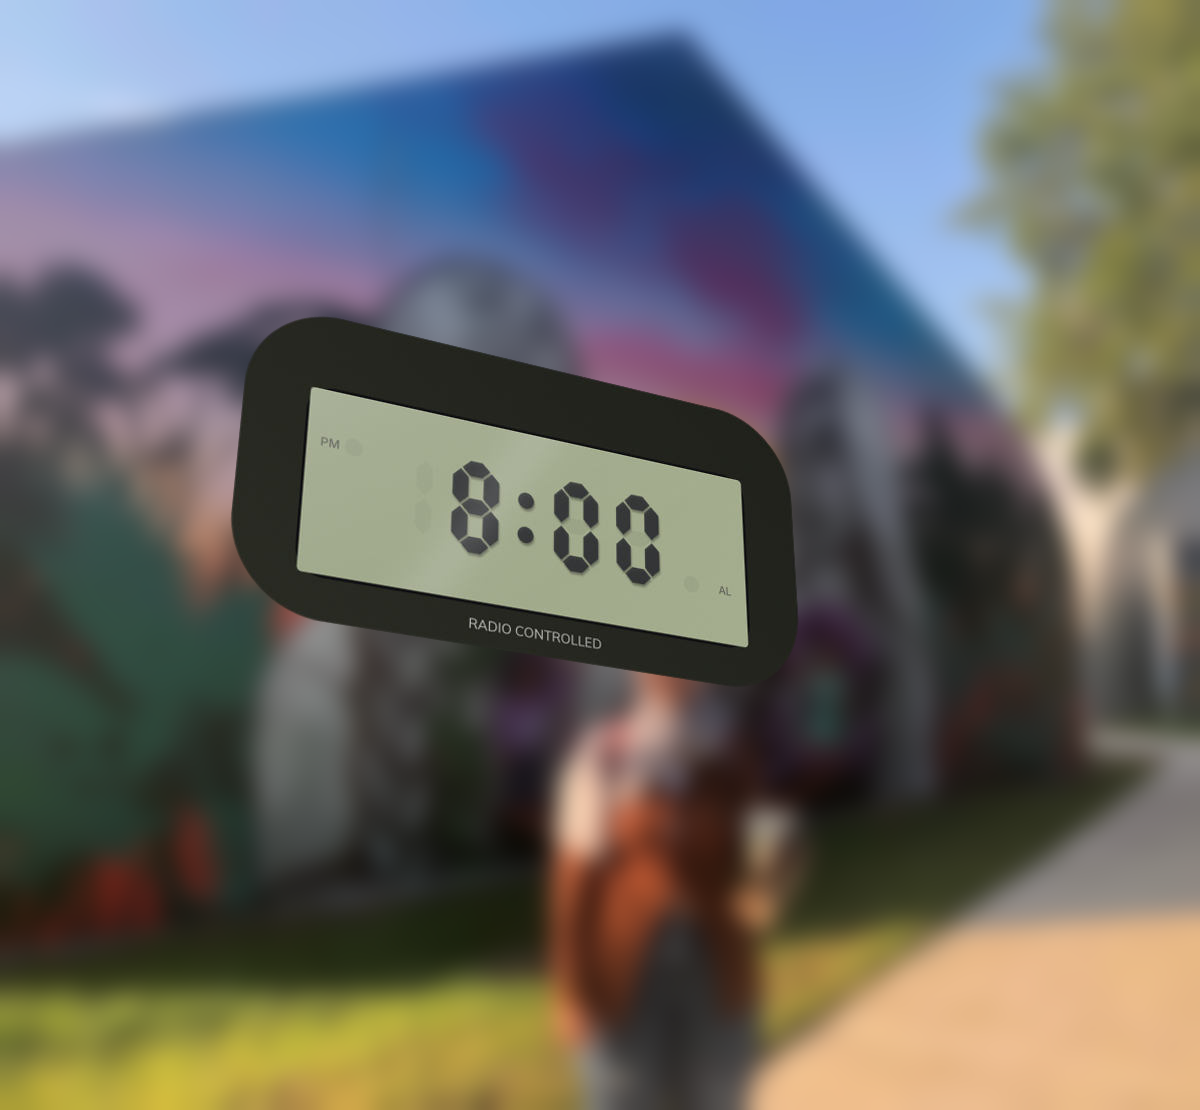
8:00
